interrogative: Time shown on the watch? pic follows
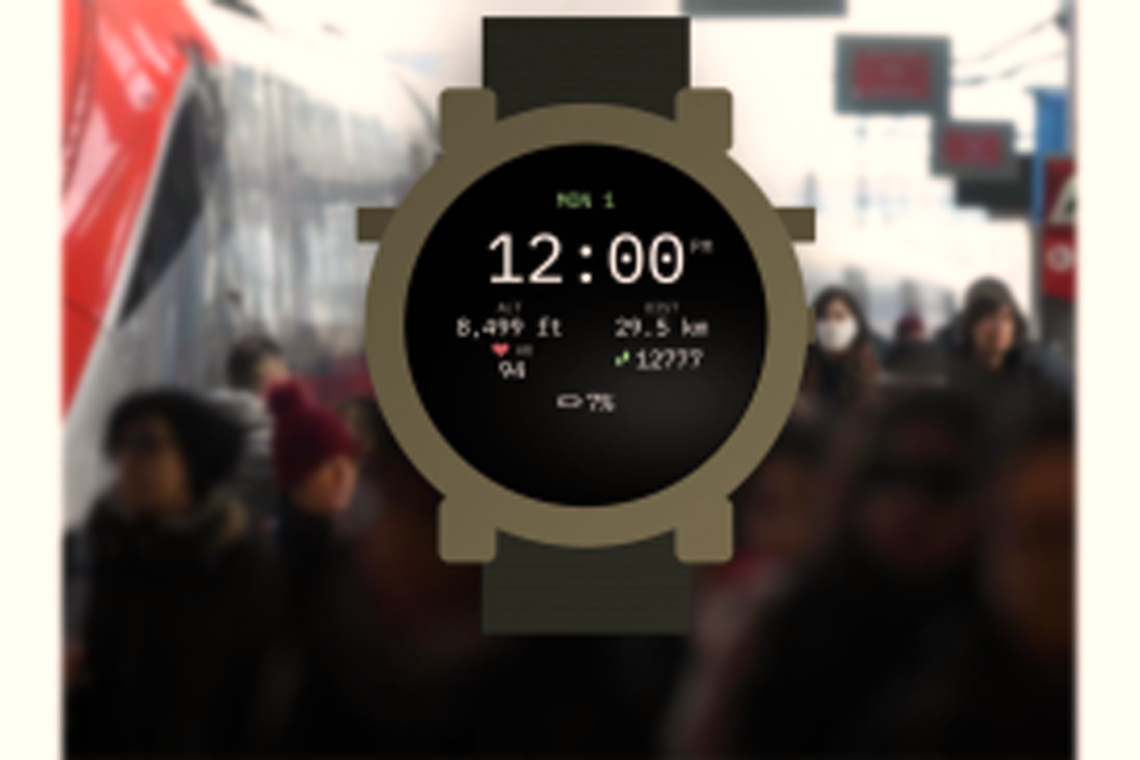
12:00
